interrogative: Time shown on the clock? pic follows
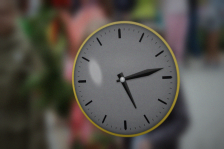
5:13
